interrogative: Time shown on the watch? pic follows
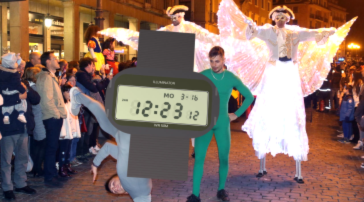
12:23:12
